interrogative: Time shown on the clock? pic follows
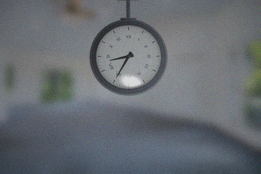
8:35
